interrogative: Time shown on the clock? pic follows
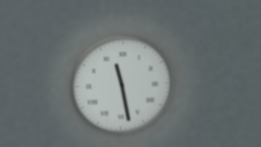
11:28
